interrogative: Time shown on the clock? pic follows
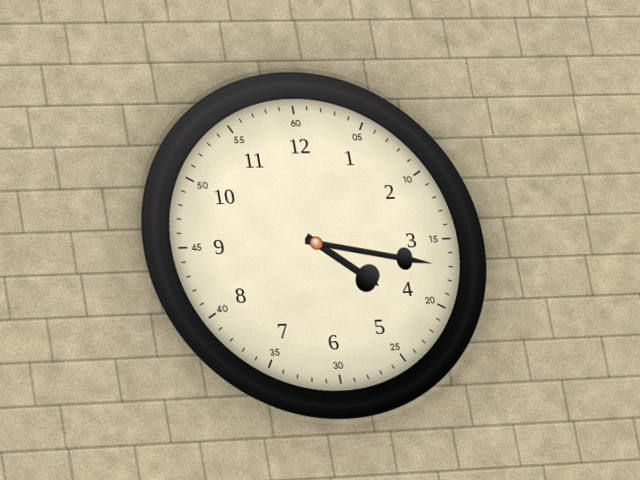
4:17
